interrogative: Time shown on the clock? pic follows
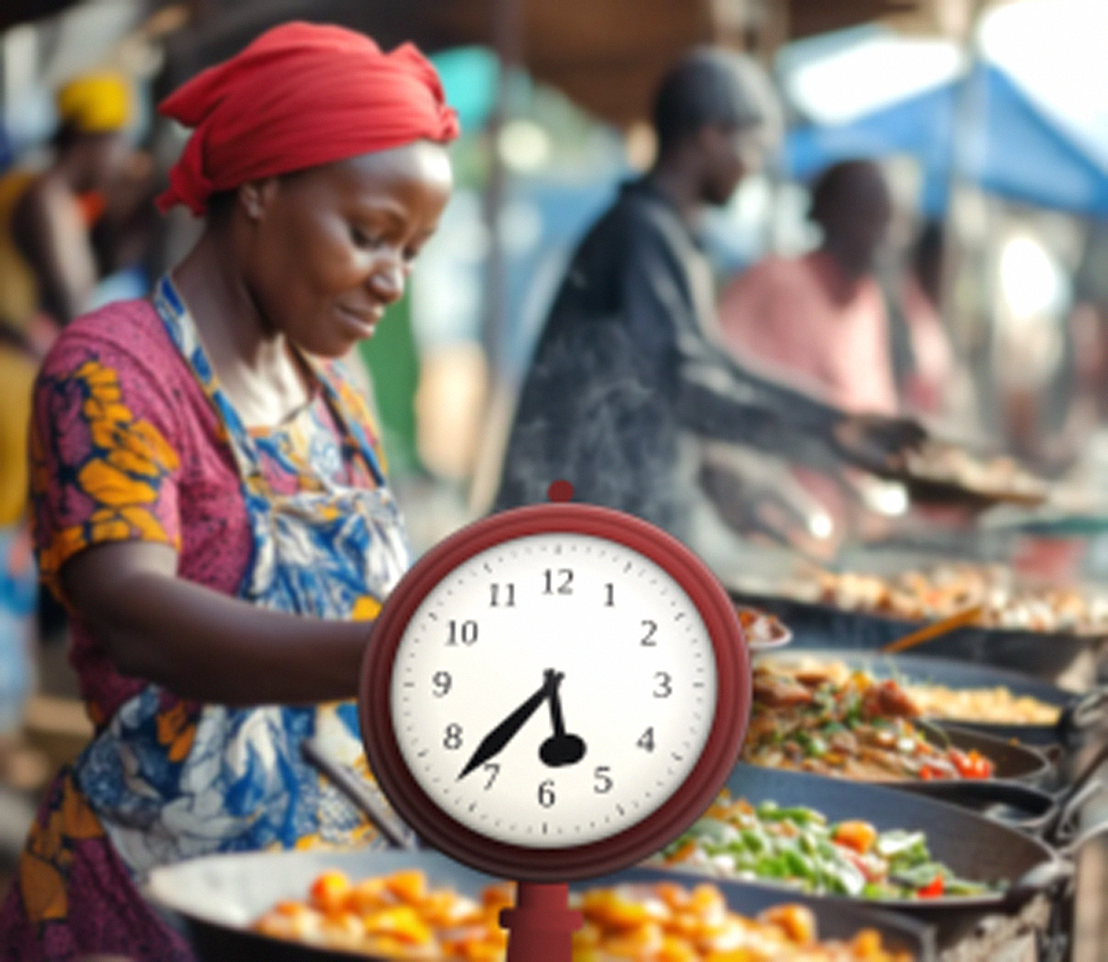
5:37
